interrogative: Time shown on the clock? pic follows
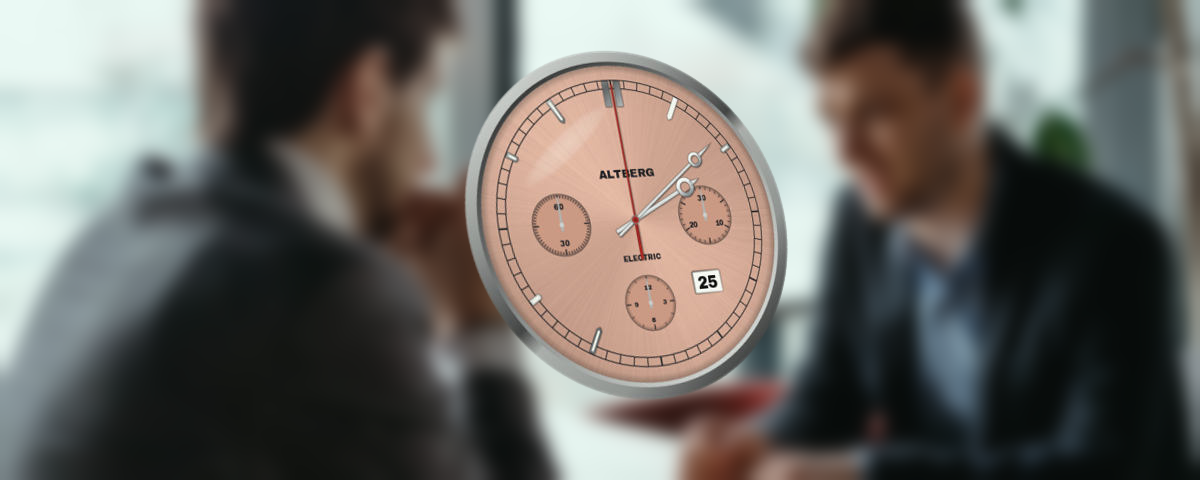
2:09
